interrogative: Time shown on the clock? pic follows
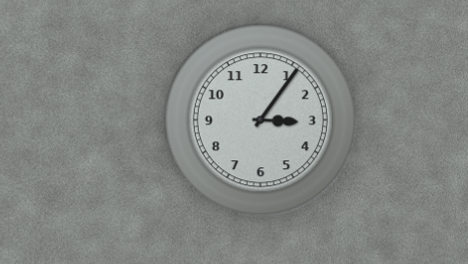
3:06
